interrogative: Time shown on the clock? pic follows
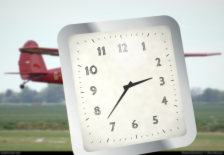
2:37
